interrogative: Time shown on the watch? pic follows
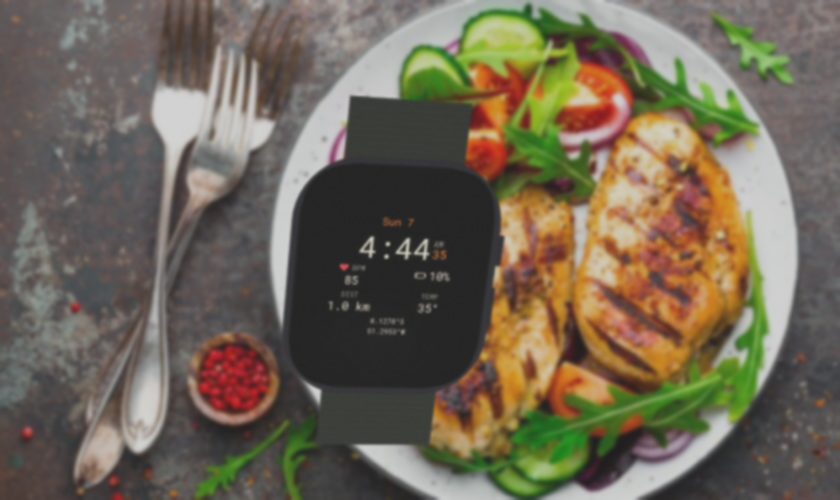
4:44
